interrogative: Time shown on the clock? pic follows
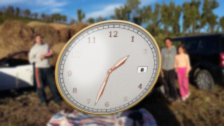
1:33
